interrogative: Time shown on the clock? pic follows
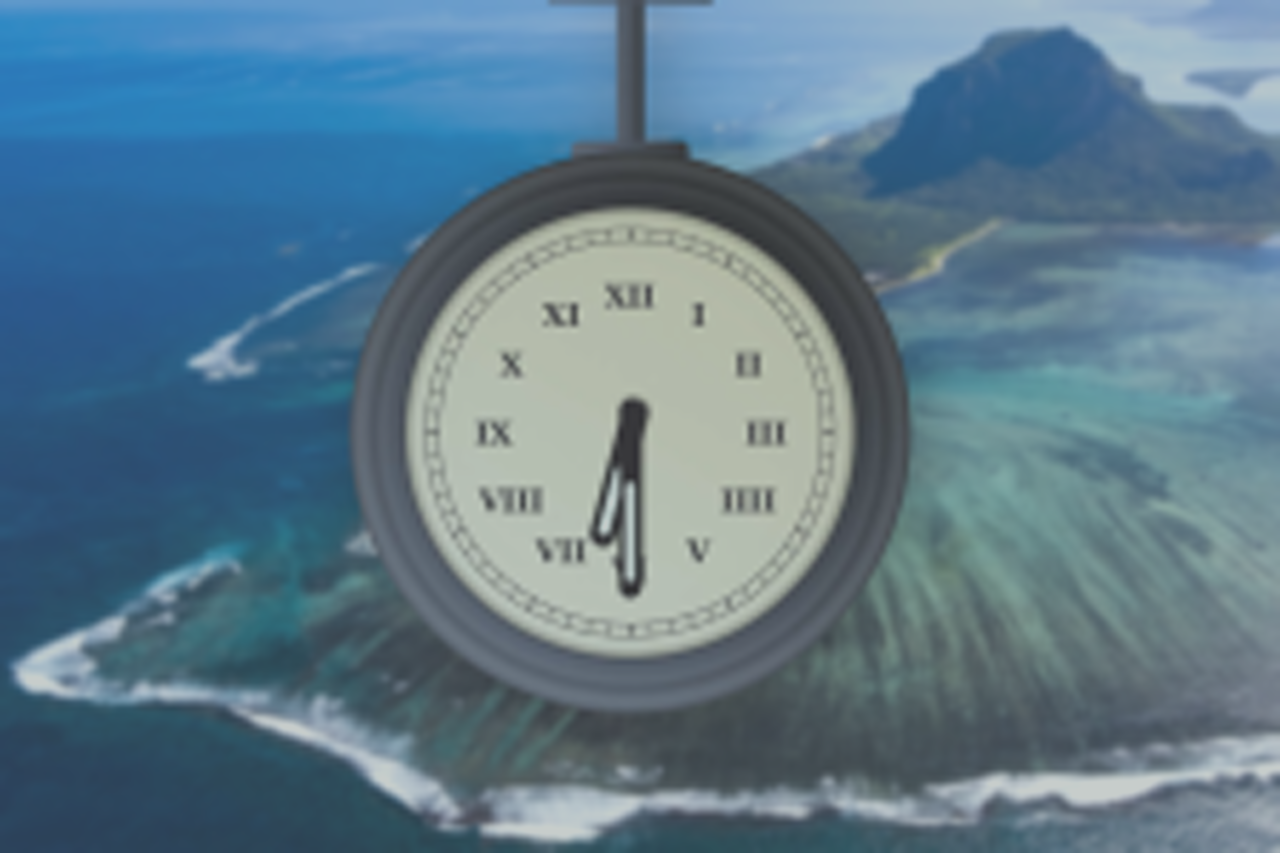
6:30
